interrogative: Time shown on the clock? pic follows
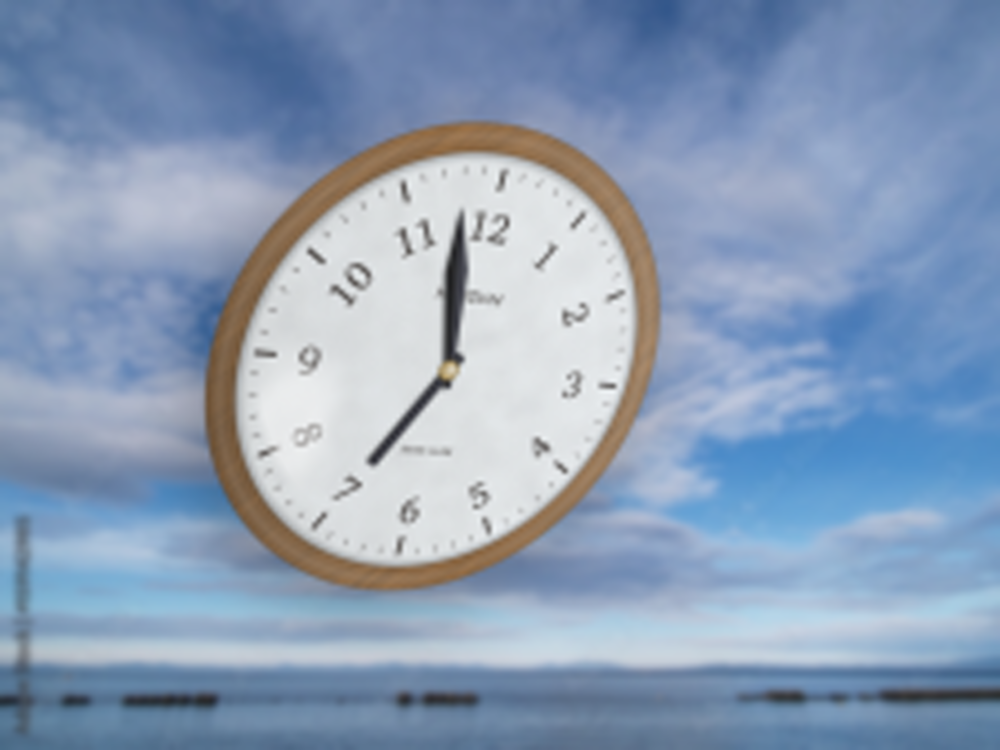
6:58
